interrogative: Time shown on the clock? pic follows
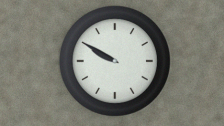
9:50
